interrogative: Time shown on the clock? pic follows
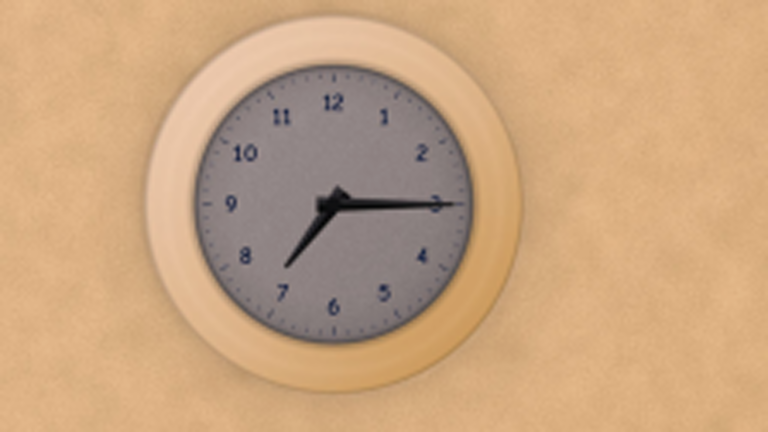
7:15
